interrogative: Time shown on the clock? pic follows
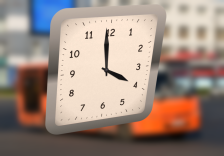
3:59
